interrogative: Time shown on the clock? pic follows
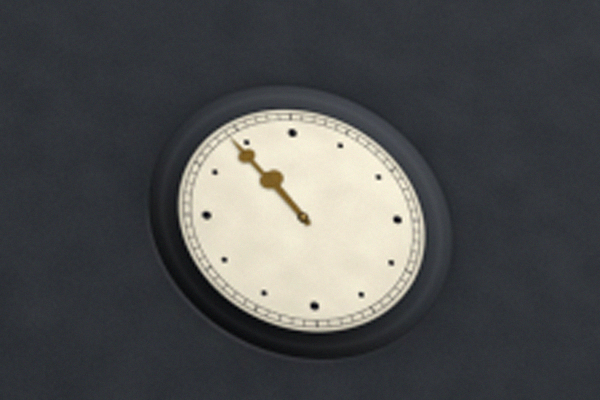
10:54
